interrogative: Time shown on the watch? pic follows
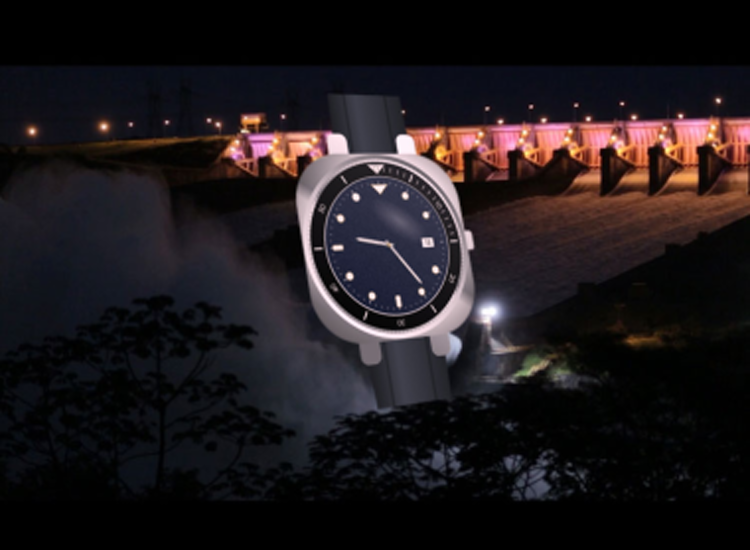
9:24
